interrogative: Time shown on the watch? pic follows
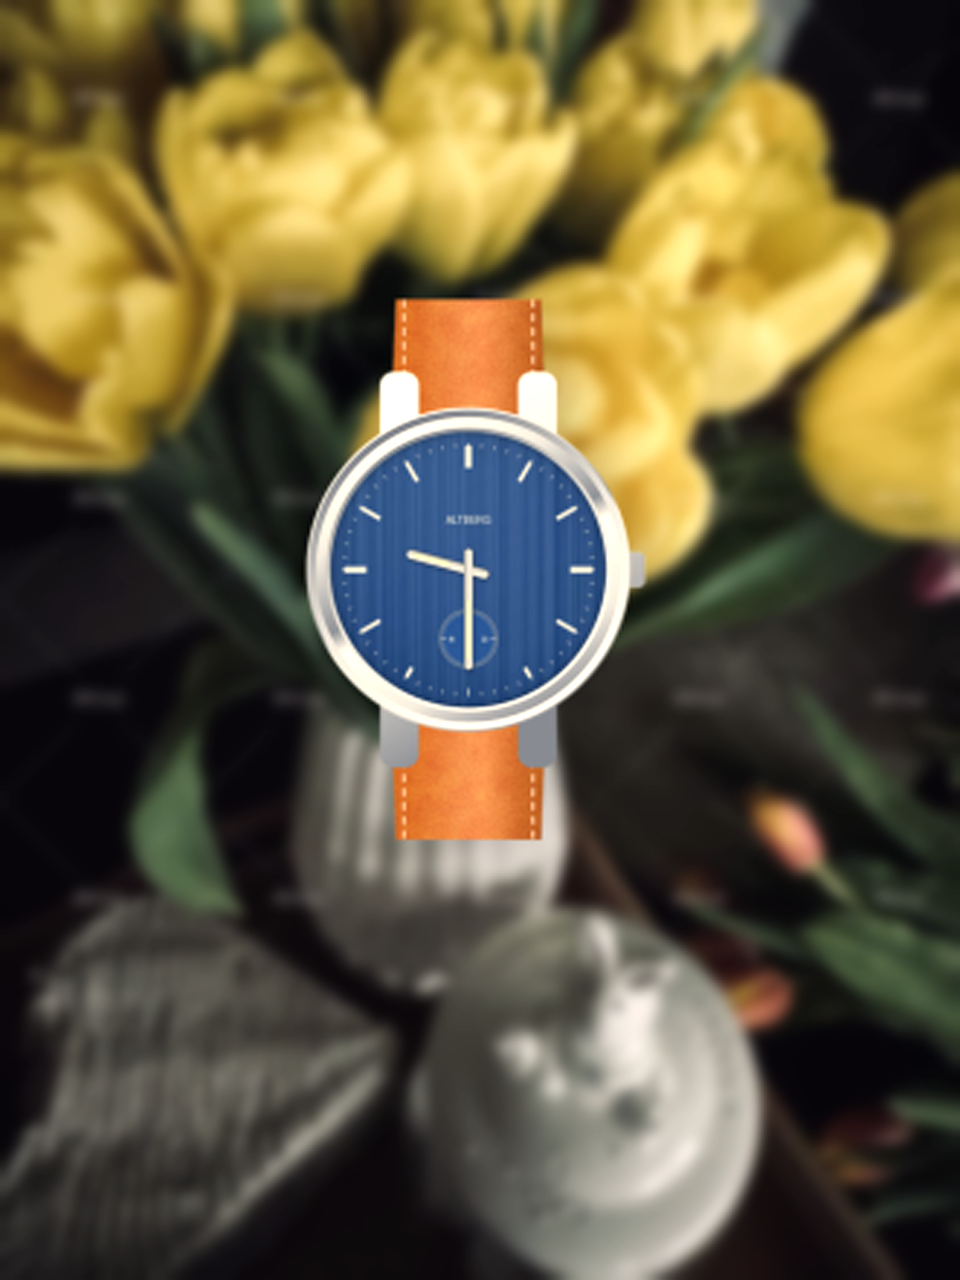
9:30
